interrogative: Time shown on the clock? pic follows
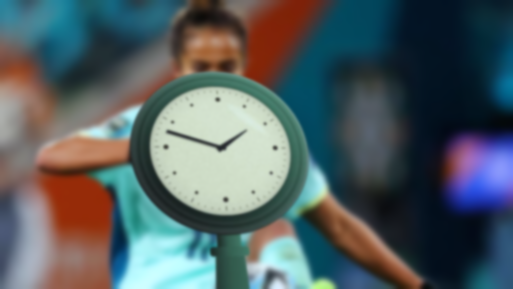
1:48
